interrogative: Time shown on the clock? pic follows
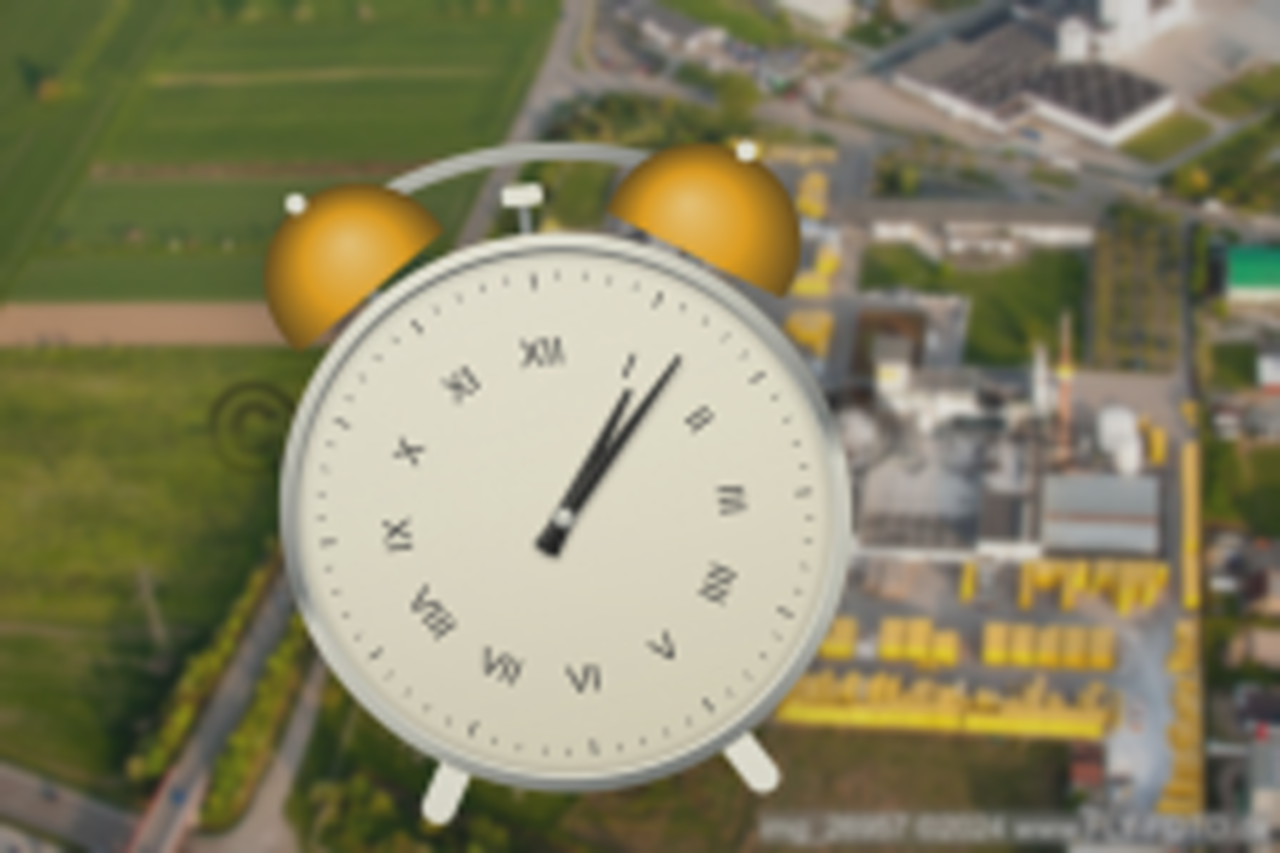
1:07
